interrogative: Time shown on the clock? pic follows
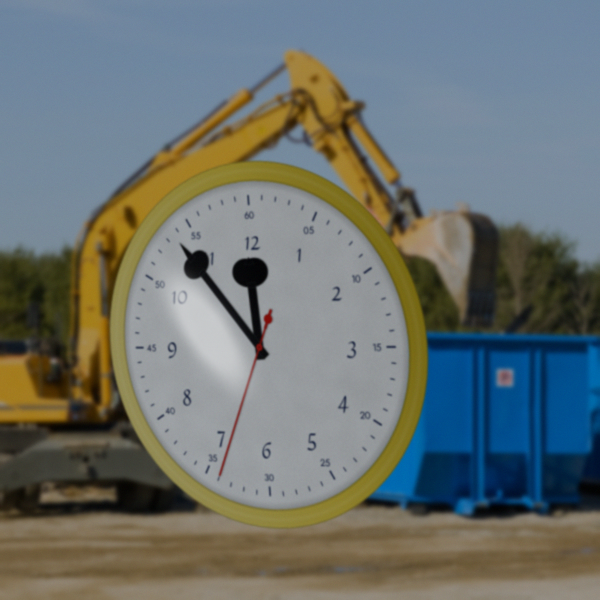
11:53:34
